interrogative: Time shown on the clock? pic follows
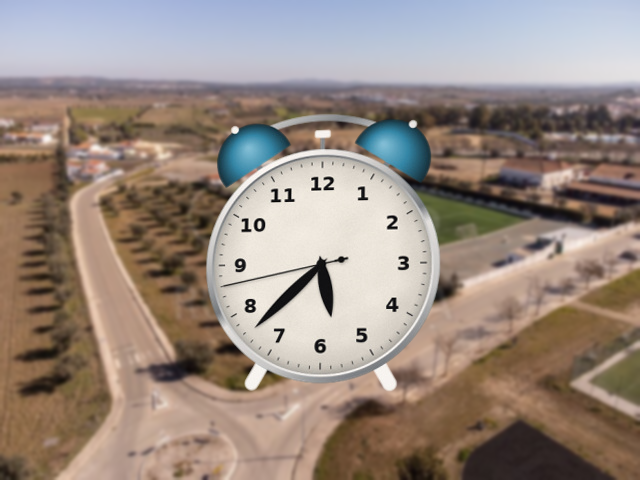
5:37:43
